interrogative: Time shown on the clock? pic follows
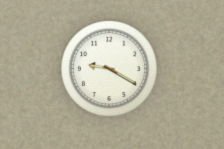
9:20
